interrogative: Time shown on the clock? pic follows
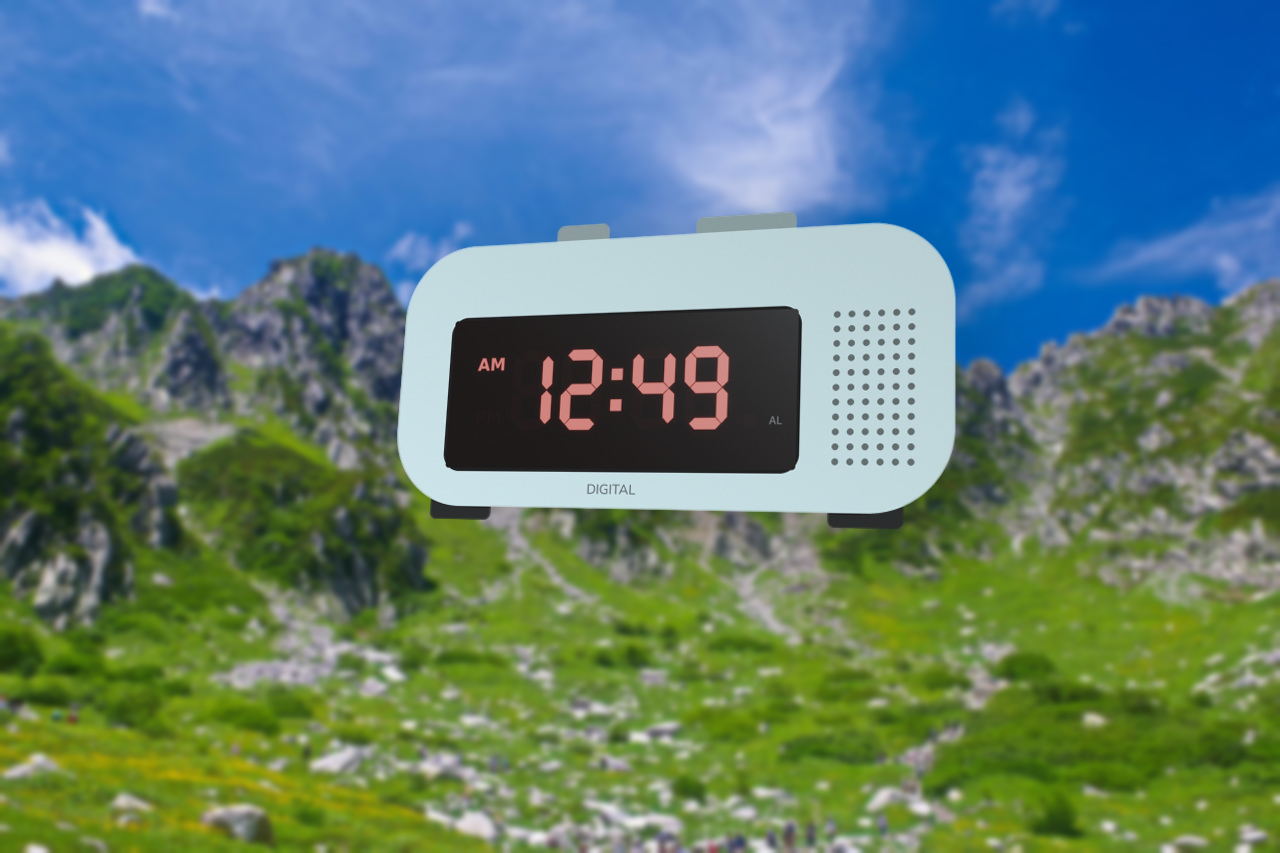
12:49
